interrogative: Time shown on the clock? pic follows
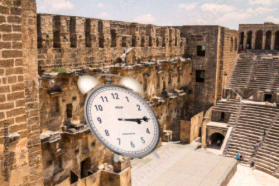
3:15
